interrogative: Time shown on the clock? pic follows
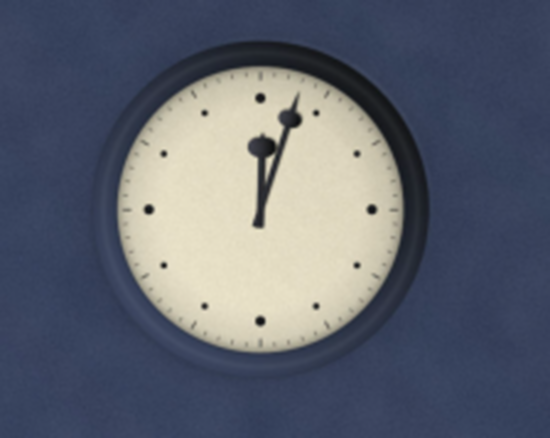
12:03
